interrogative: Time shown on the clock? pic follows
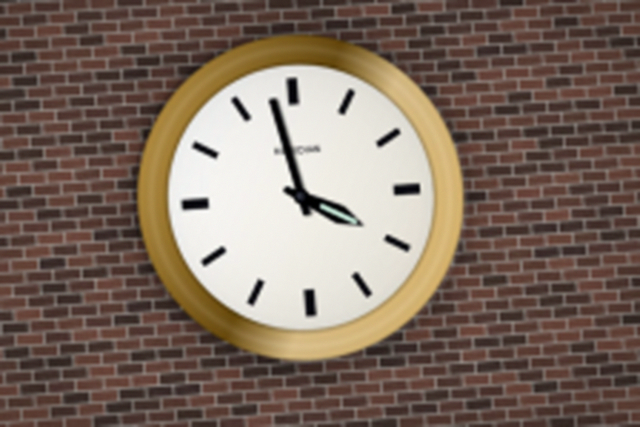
3:58
